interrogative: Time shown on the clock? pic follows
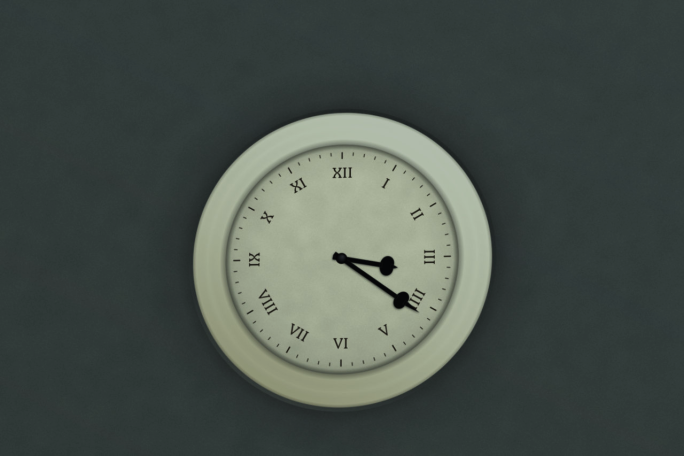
3:21
